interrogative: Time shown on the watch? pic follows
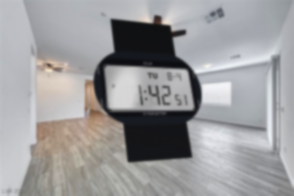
1:42
